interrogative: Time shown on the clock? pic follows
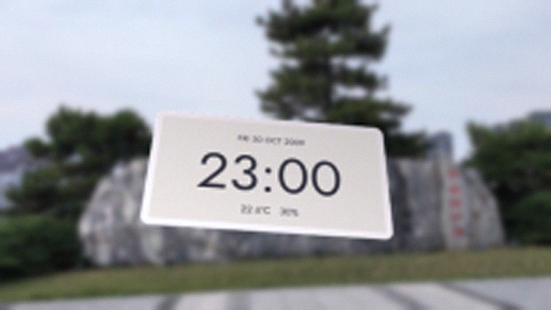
23:00
